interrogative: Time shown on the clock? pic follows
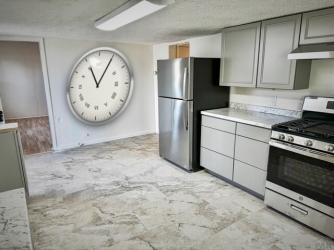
11:05
